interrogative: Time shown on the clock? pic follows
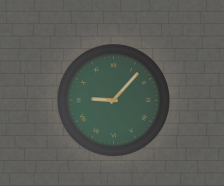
9:07
